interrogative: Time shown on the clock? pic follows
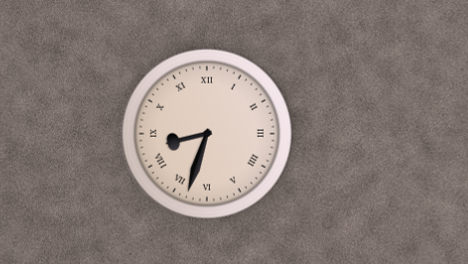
8:33
